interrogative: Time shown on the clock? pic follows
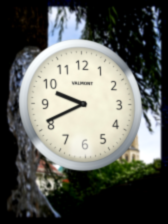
9:41
